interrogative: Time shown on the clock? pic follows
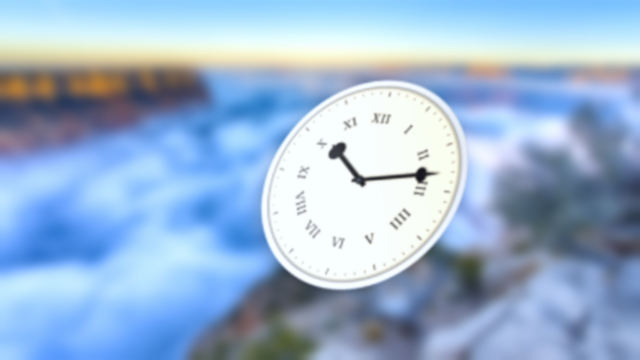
10:13
